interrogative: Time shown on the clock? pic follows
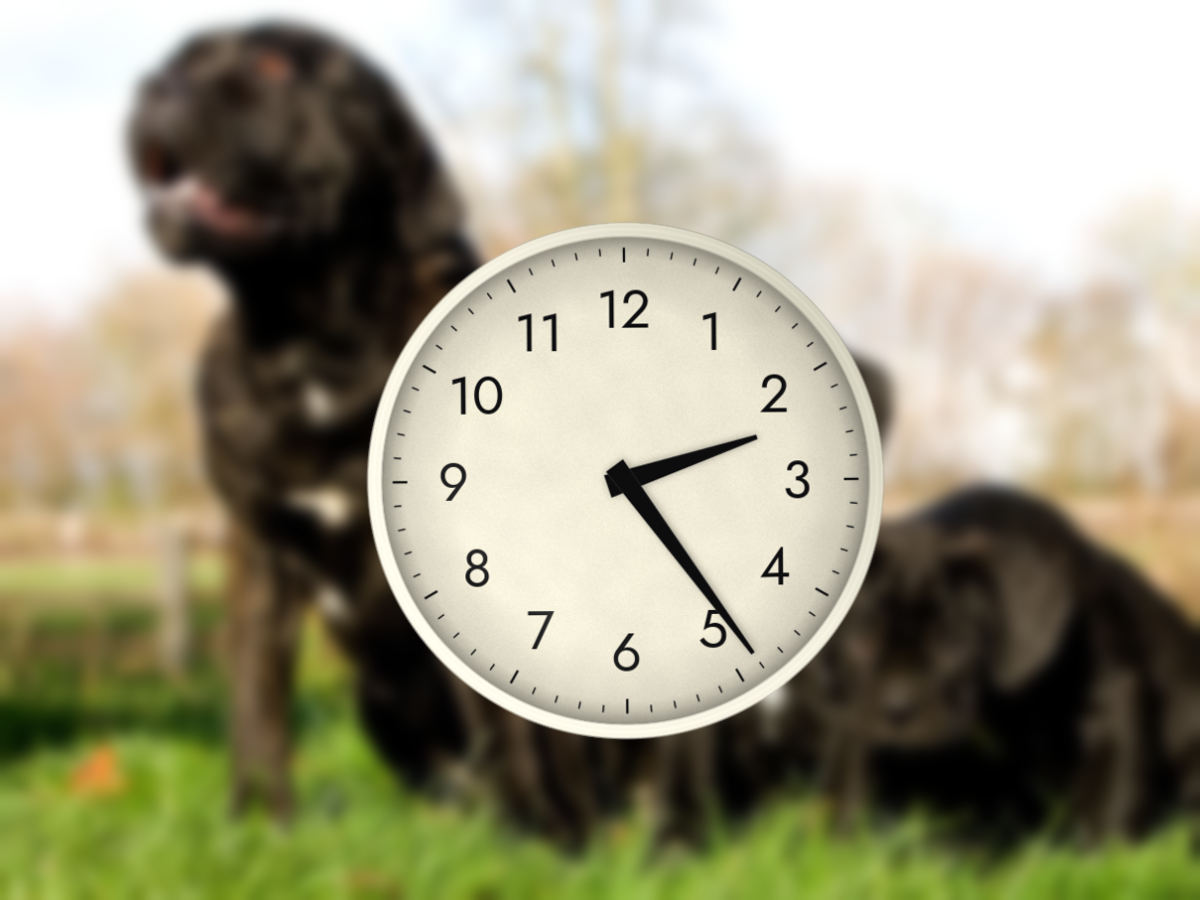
2:24
